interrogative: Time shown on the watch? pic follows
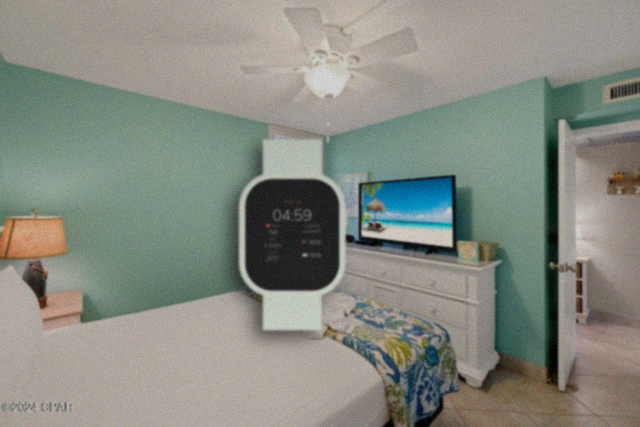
4:59
